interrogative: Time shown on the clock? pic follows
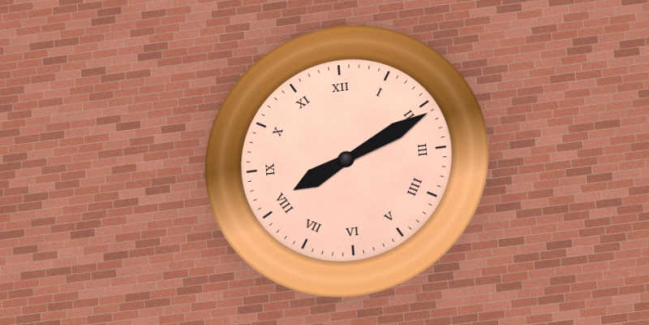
8:11
